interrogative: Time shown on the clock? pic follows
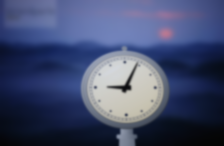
9:04
